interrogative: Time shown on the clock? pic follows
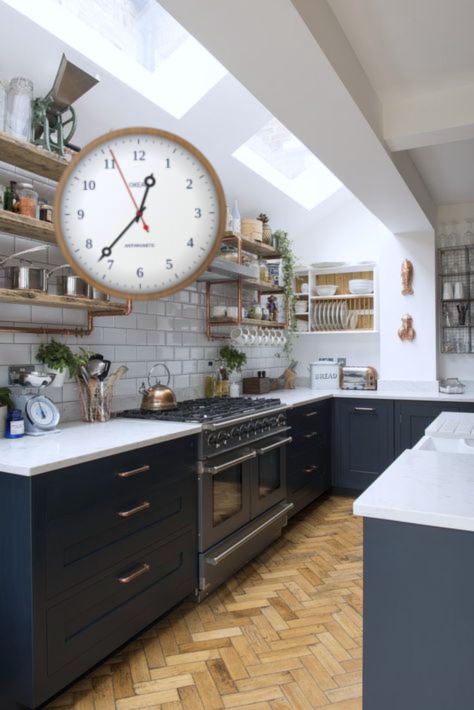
12:36:56
